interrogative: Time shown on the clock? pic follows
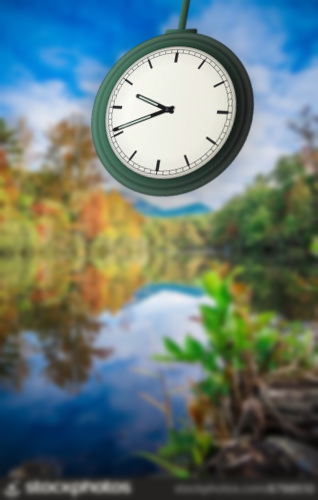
9:41
